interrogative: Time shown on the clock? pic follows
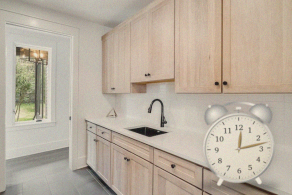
12:13
